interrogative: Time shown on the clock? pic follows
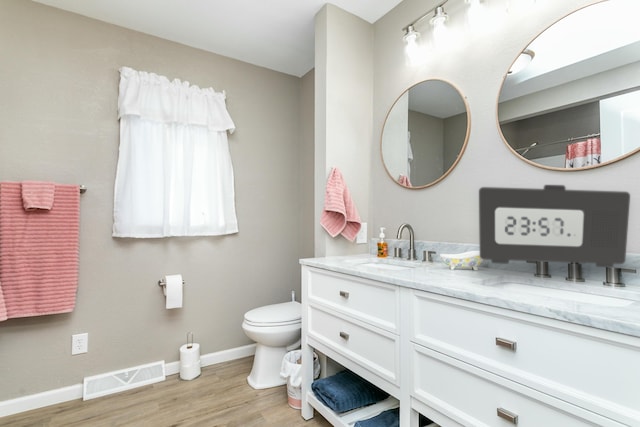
23:57
